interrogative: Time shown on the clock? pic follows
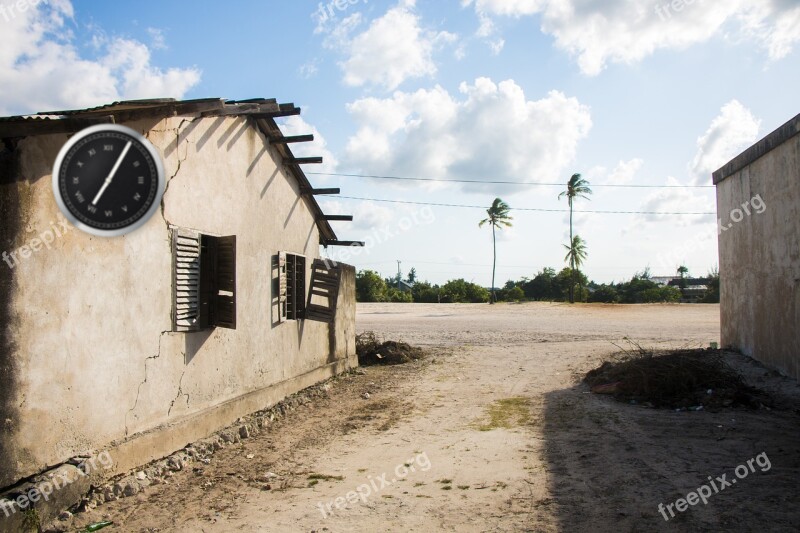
7:05
